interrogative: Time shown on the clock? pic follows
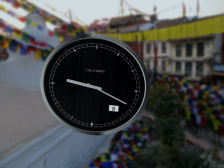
9:19
